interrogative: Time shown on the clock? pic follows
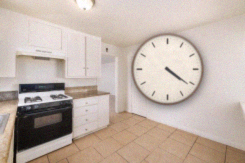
4:21
